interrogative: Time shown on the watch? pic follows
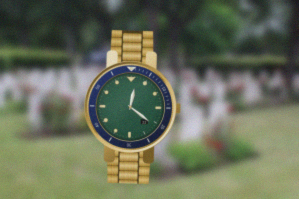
12:21
